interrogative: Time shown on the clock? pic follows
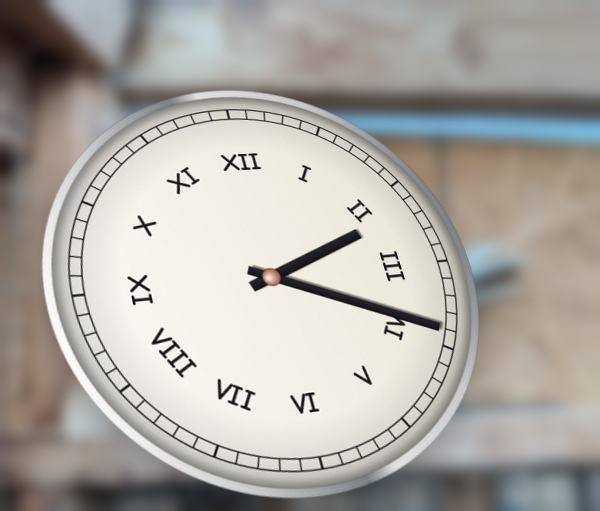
2:19
